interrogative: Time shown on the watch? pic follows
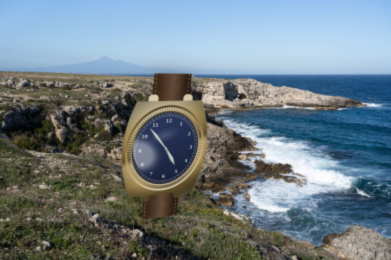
4:53
